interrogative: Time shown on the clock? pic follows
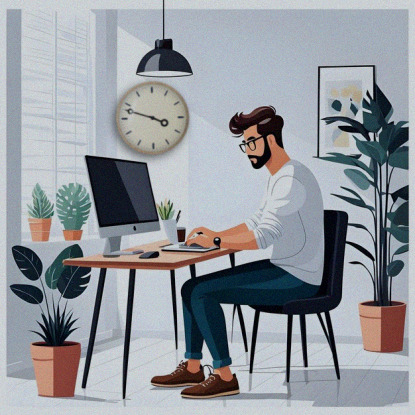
3:48
